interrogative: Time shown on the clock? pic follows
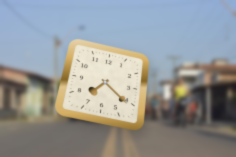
7:21
